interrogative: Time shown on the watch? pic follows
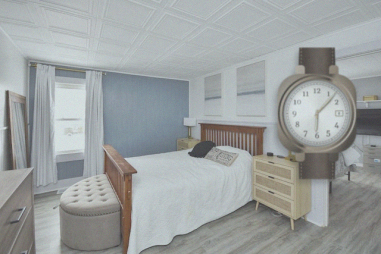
6:07
